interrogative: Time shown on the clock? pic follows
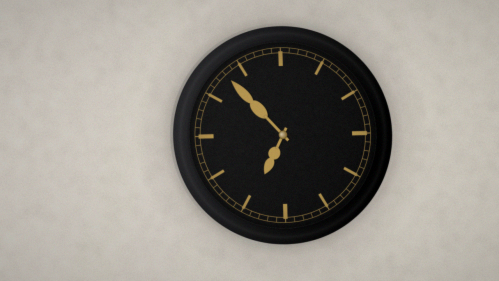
6:53
